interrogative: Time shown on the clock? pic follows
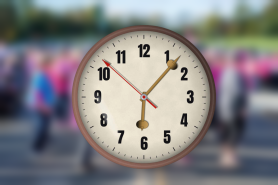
6:06:52
